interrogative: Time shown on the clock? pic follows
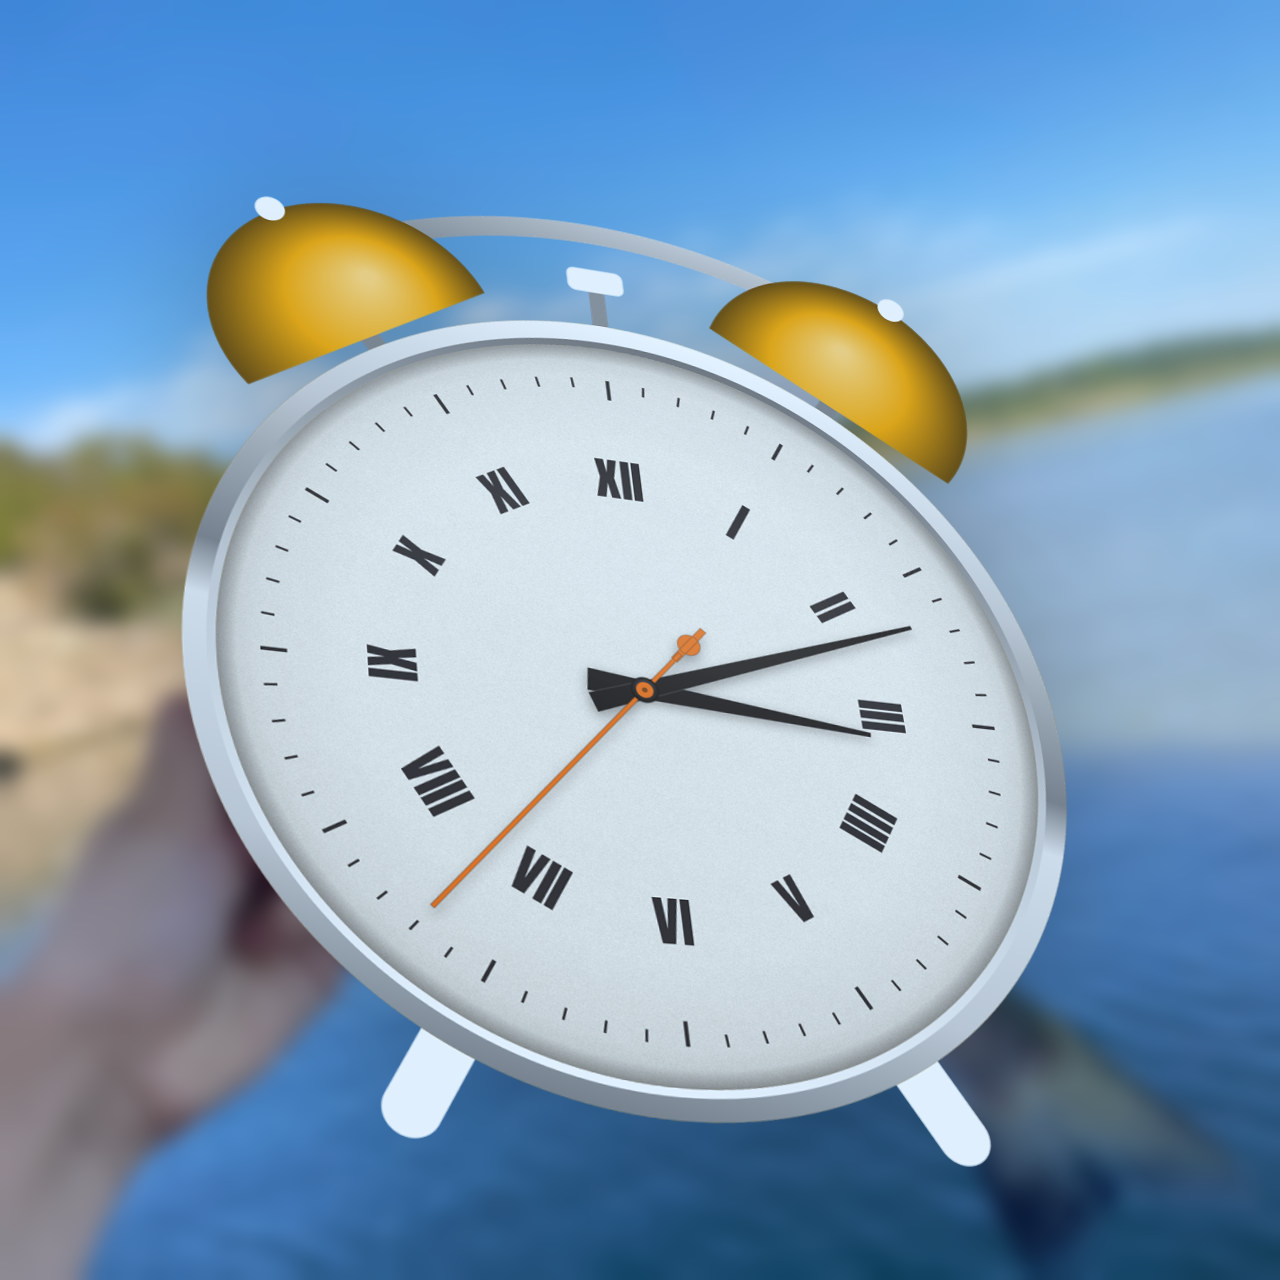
3:11:37
